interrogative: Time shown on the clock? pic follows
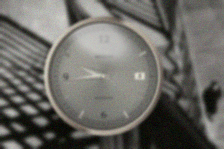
9:44
